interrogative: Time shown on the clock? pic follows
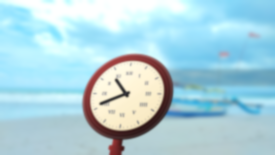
10:41
